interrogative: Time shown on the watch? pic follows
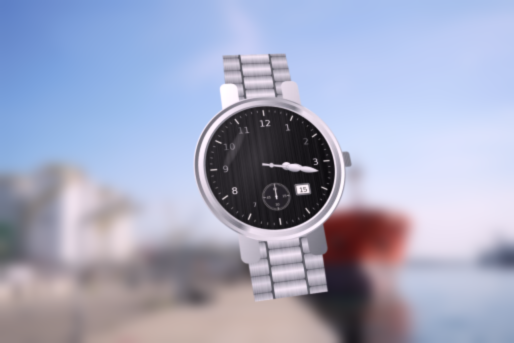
3:17
